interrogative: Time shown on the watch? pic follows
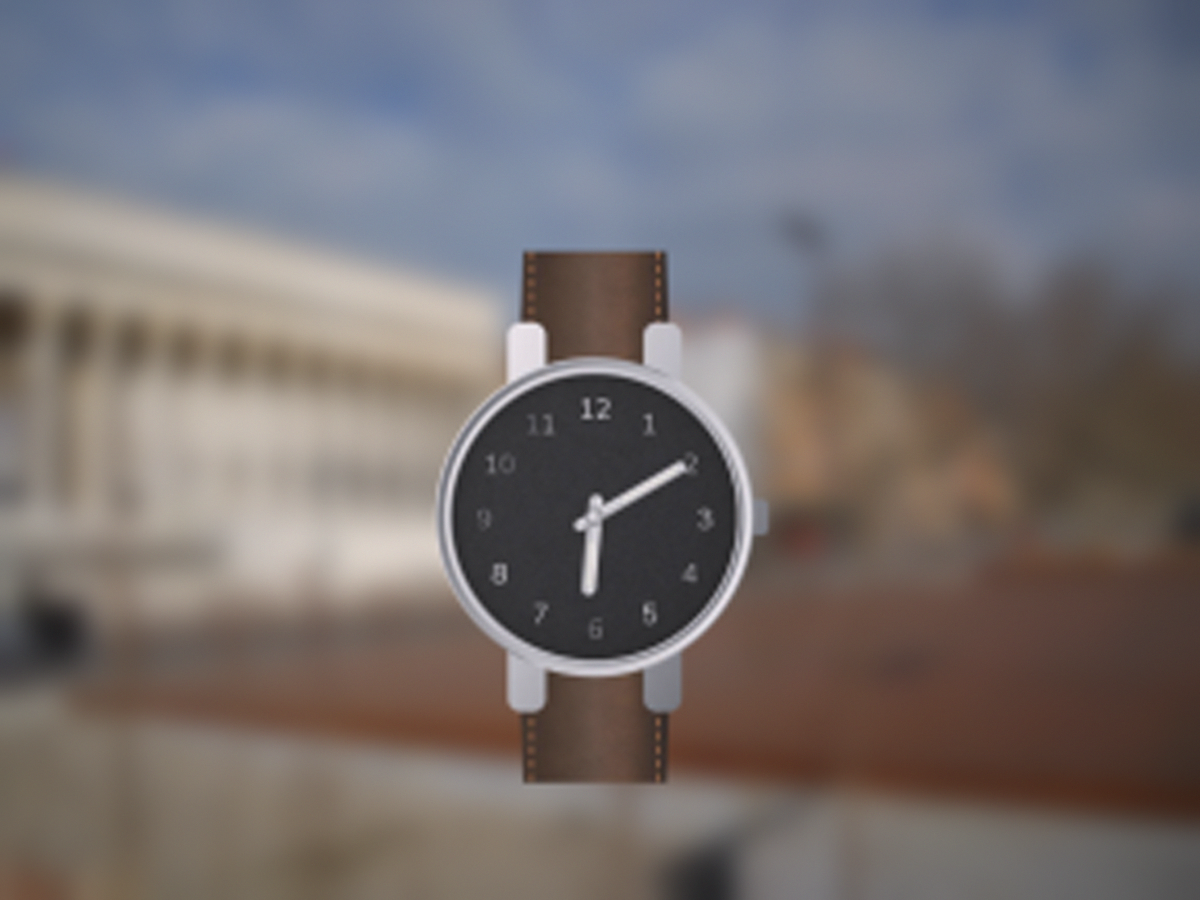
6:10
